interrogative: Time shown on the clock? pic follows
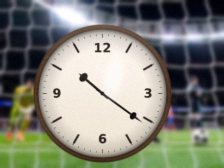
10:21
